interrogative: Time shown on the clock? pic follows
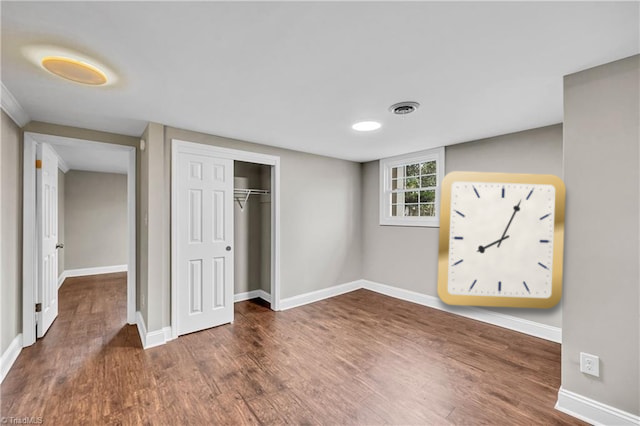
8:04
